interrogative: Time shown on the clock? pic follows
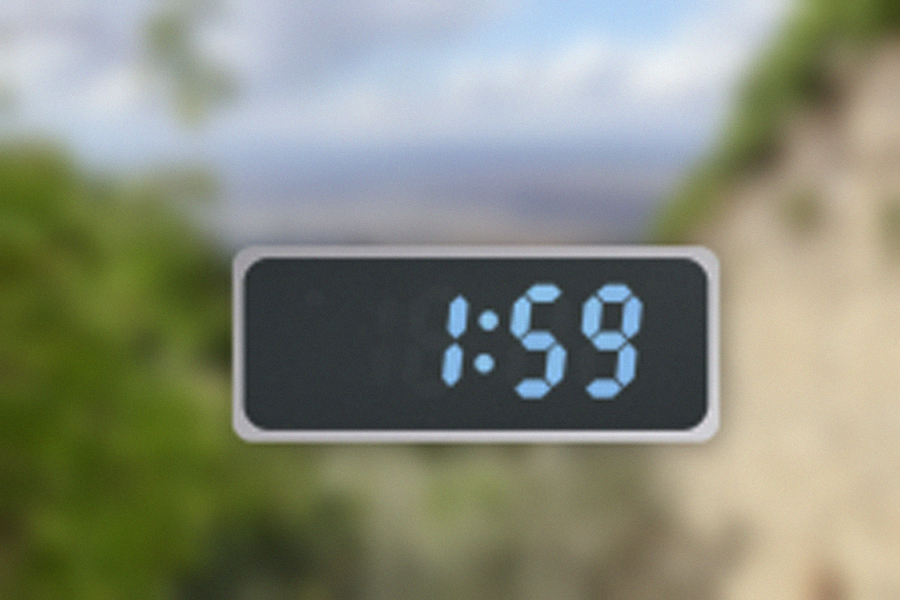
1:59
